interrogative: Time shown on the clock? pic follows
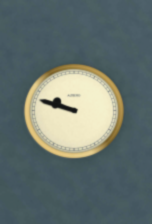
9:48
